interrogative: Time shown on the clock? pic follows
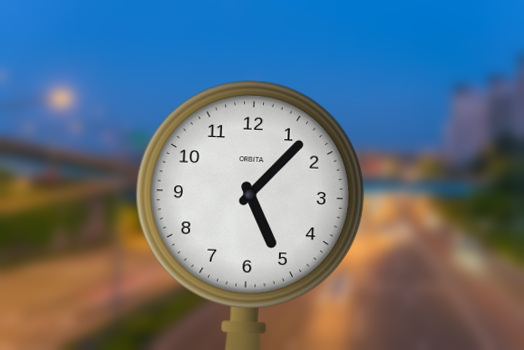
5:07
